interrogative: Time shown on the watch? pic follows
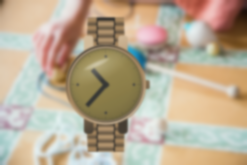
10:37
